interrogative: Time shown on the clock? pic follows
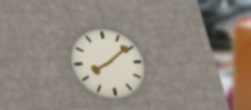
8:09
